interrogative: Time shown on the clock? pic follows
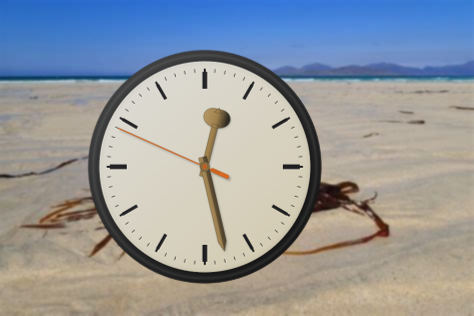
12:27:49
